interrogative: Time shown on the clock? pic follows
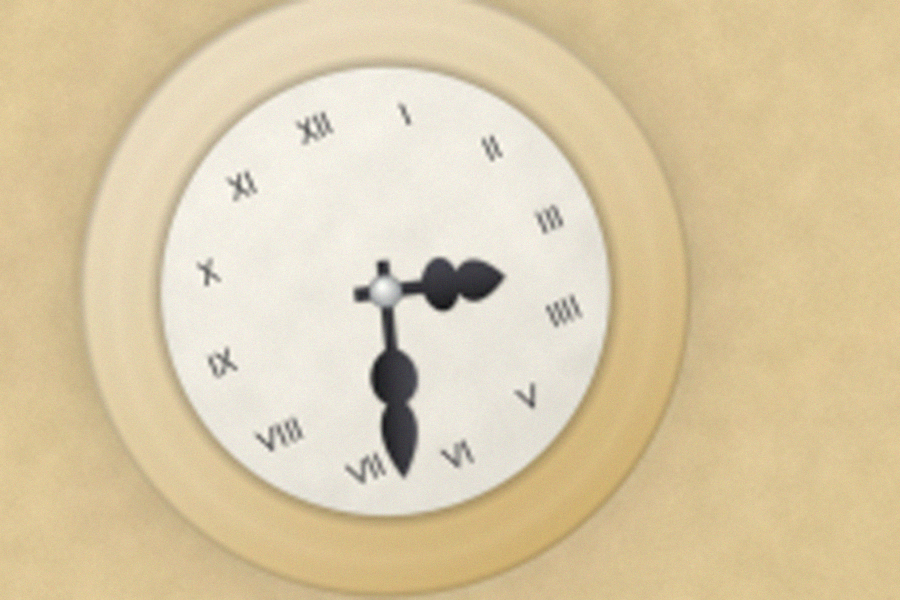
3:33
